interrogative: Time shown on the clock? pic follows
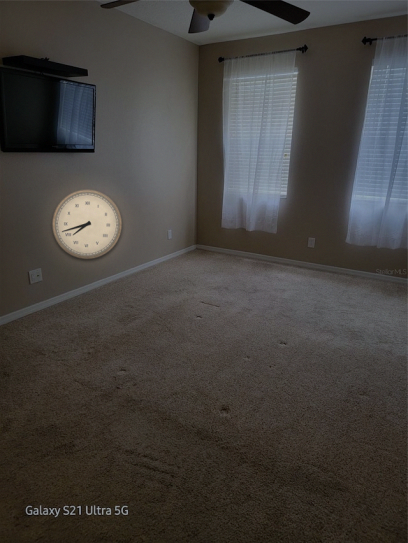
7:42
